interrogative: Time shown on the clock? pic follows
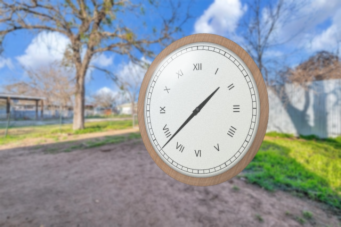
1:38
